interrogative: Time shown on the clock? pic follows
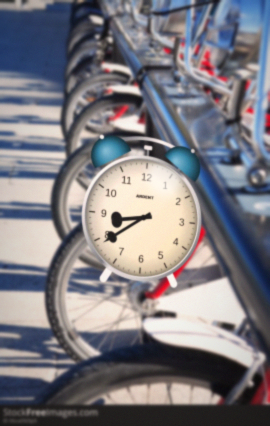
8:39
